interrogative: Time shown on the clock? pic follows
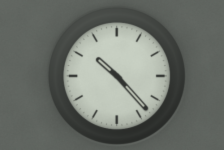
10:23
